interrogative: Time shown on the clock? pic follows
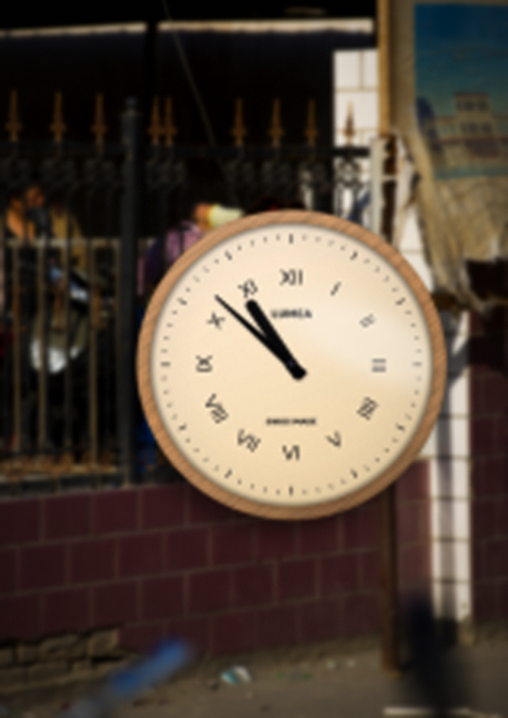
10:52
